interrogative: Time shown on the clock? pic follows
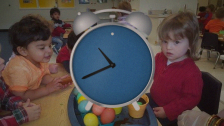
10:41
